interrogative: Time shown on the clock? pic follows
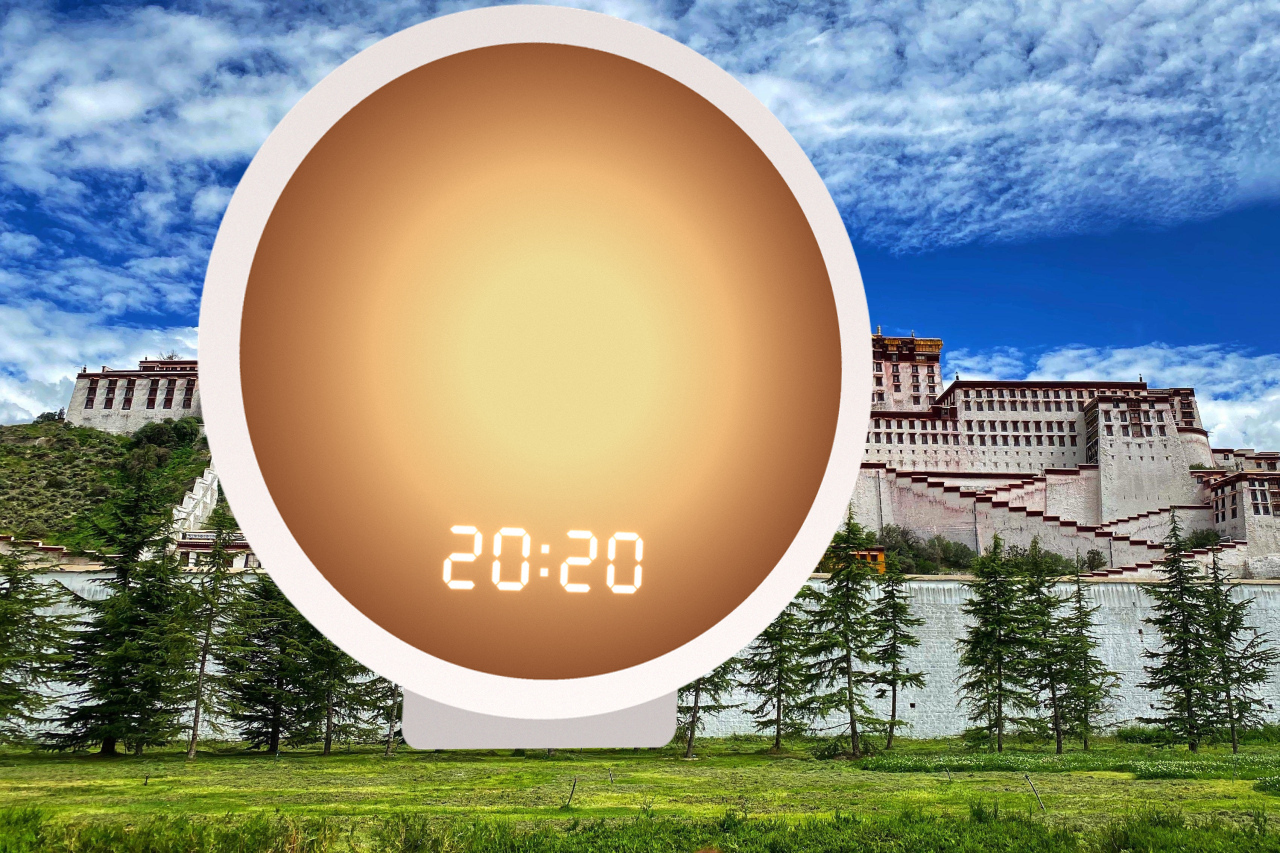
20:20
